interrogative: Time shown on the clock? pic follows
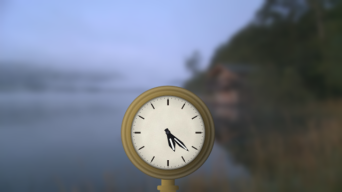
5:22
